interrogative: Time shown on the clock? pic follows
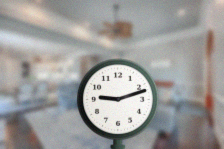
9:12
